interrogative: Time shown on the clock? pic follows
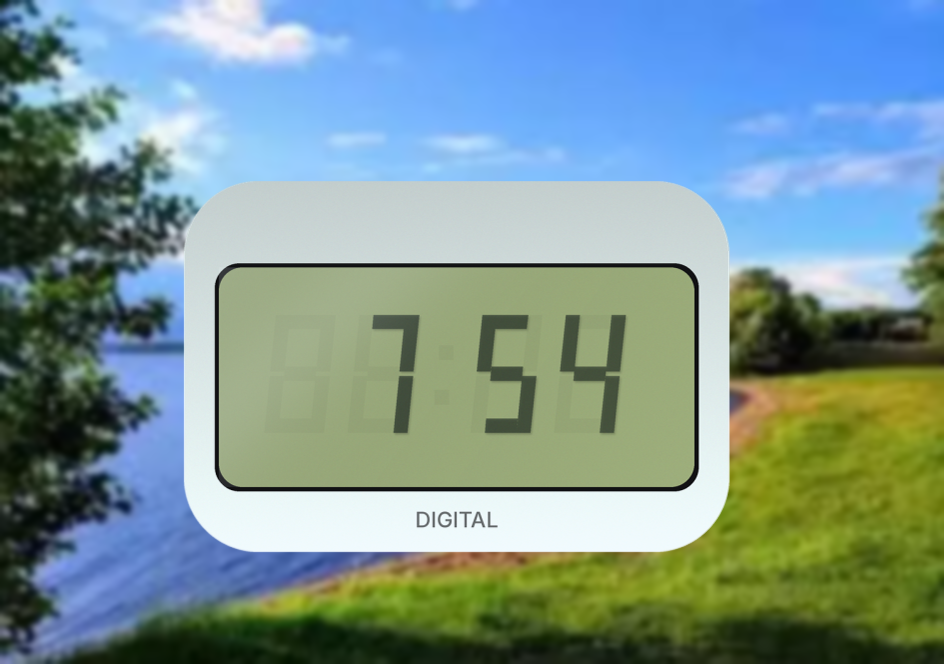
7:54
